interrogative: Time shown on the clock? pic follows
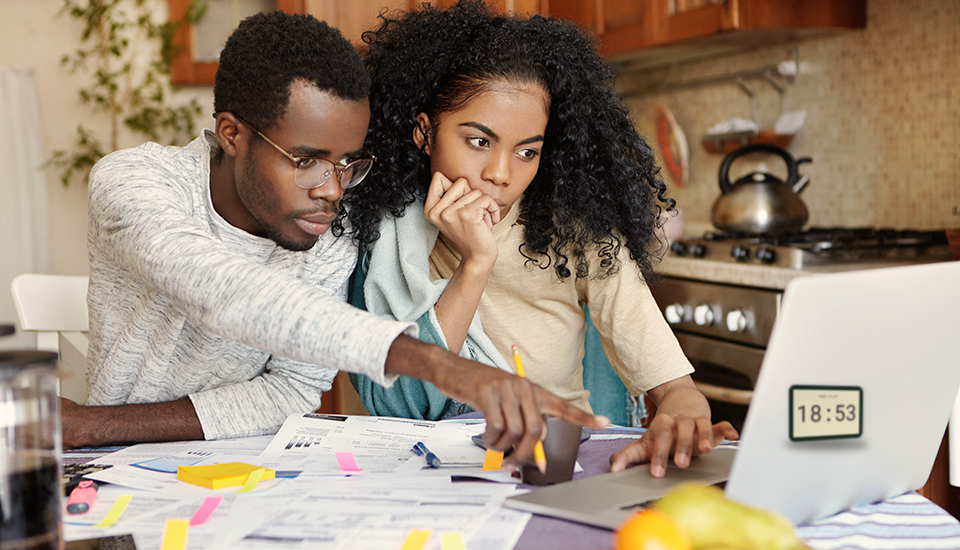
18:53
